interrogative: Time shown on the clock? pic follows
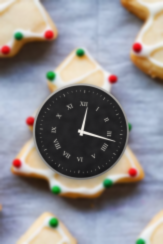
12:17
